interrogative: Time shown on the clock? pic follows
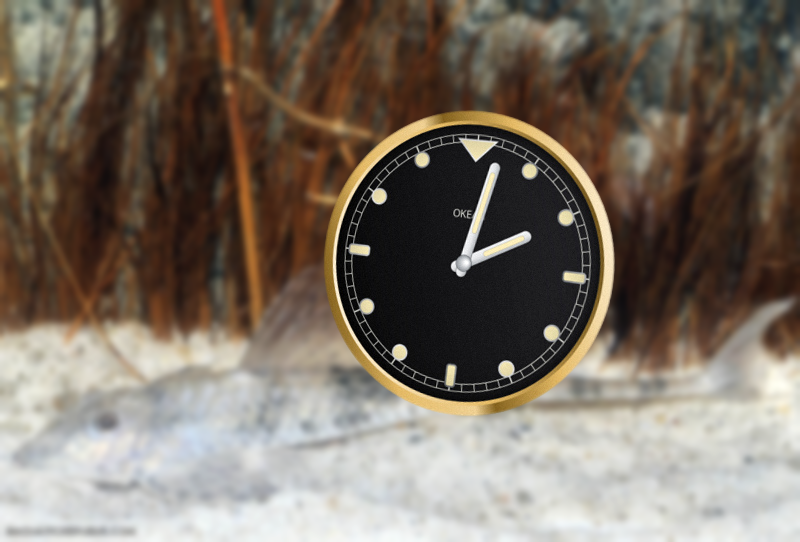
2:02
